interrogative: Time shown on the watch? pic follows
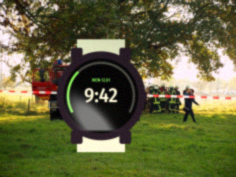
9:42
